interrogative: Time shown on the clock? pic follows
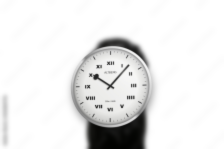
10:07
